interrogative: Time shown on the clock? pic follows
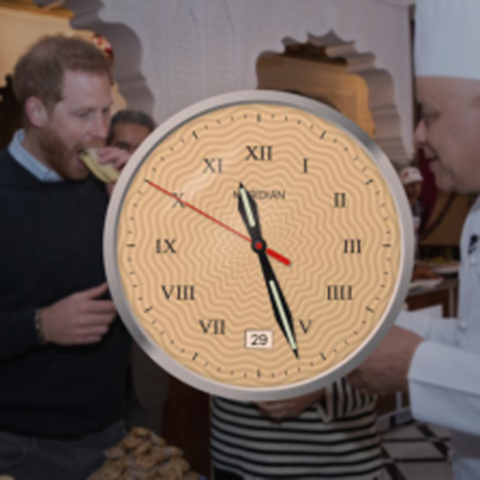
11:26:50
